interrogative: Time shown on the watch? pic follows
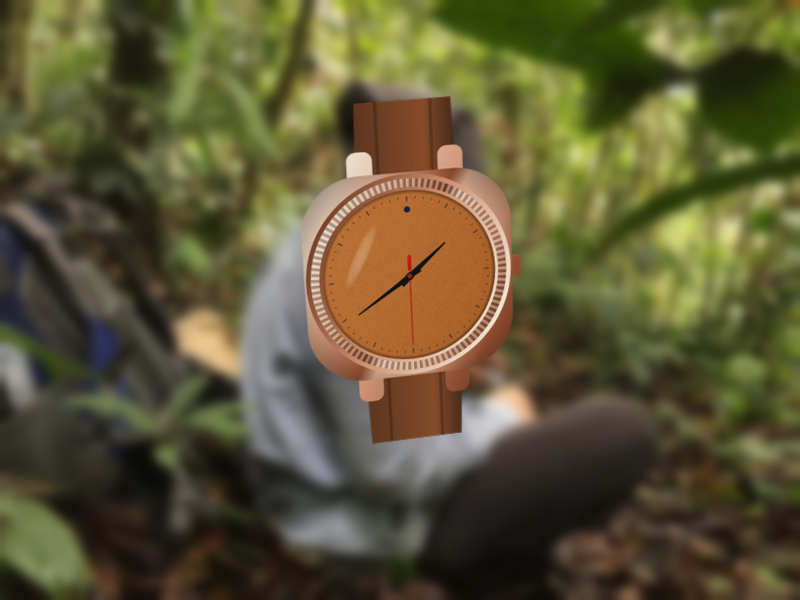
1:39:30
